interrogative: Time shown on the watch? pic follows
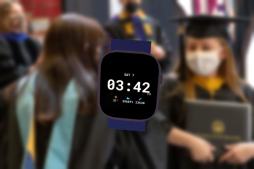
3:42
